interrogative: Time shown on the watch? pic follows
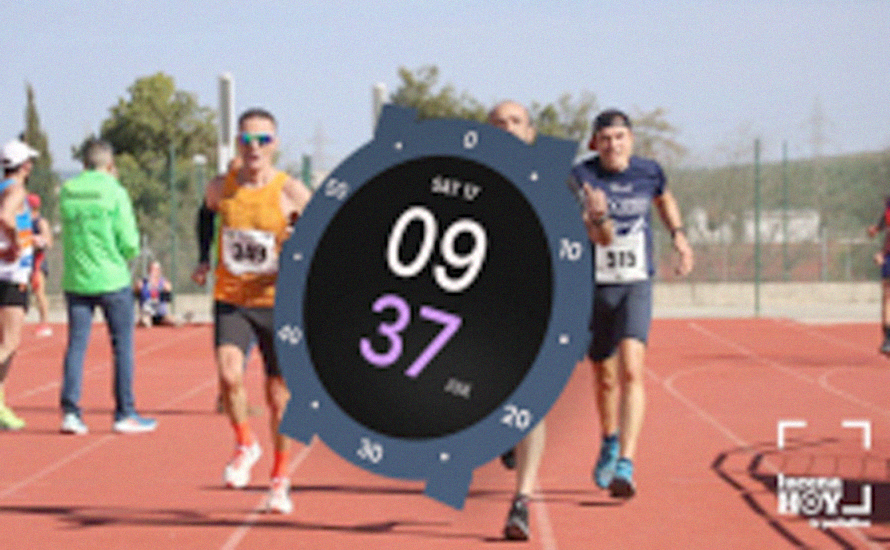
9:37
